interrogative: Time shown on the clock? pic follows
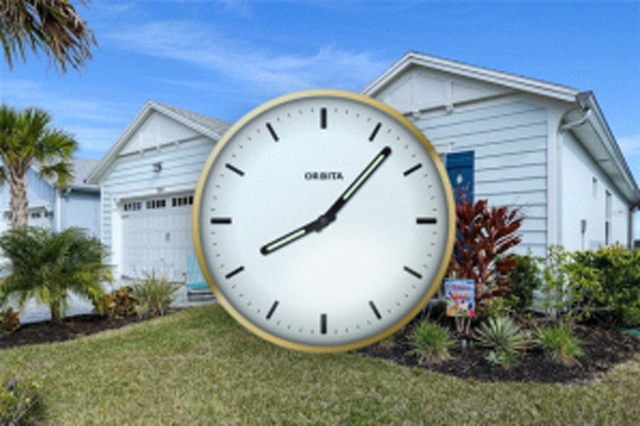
8:07
